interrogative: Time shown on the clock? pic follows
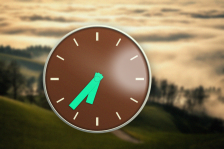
6:37
